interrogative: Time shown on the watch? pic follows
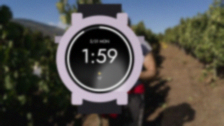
1:59
